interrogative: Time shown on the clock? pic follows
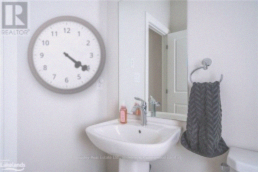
4:21
